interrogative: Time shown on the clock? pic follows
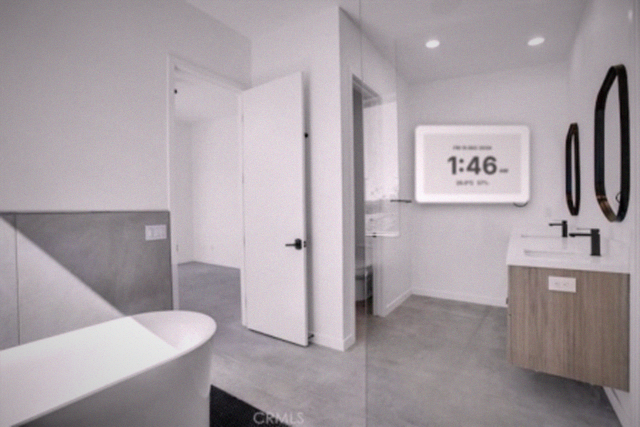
1:46
